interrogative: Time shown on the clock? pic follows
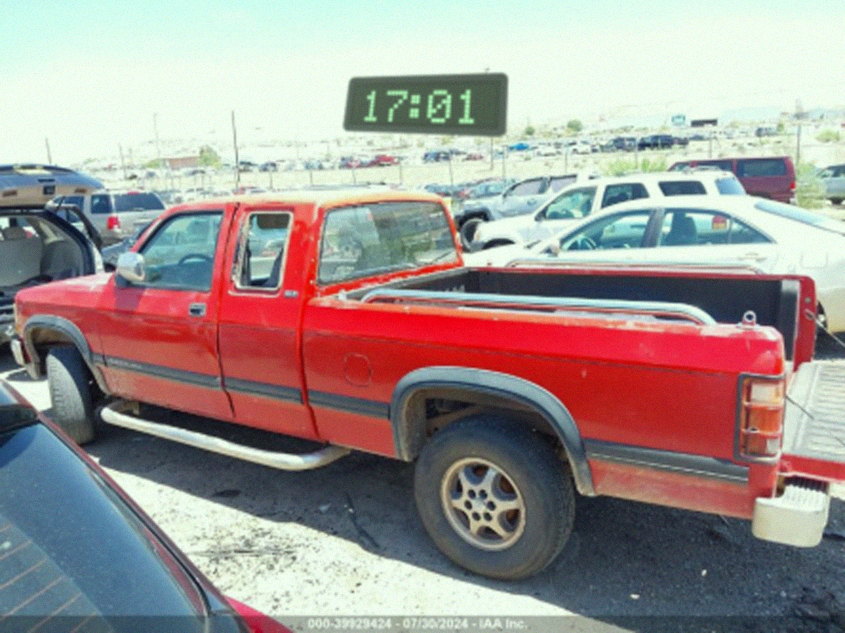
17:01
